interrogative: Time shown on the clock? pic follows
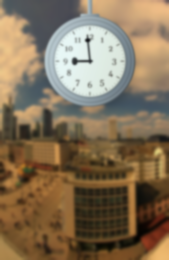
8:59
